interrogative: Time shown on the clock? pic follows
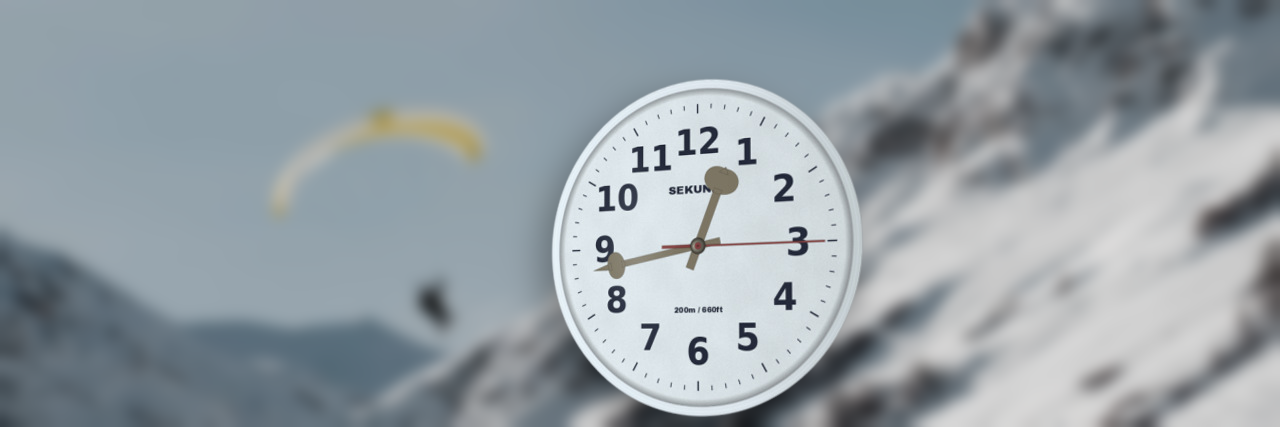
12:43:15
